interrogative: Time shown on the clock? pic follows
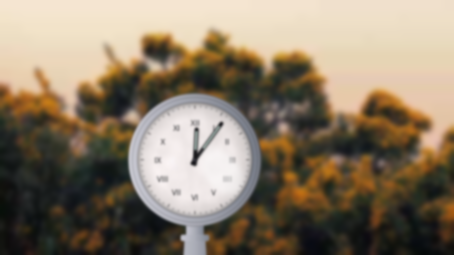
12:06
